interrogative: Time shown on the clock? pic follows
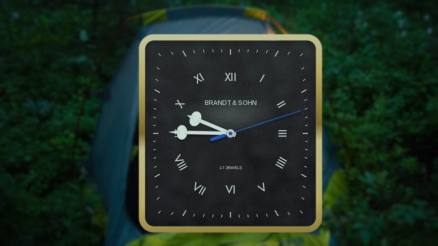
9:45:12
